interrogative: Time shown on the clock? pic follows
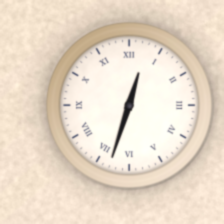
12:33
